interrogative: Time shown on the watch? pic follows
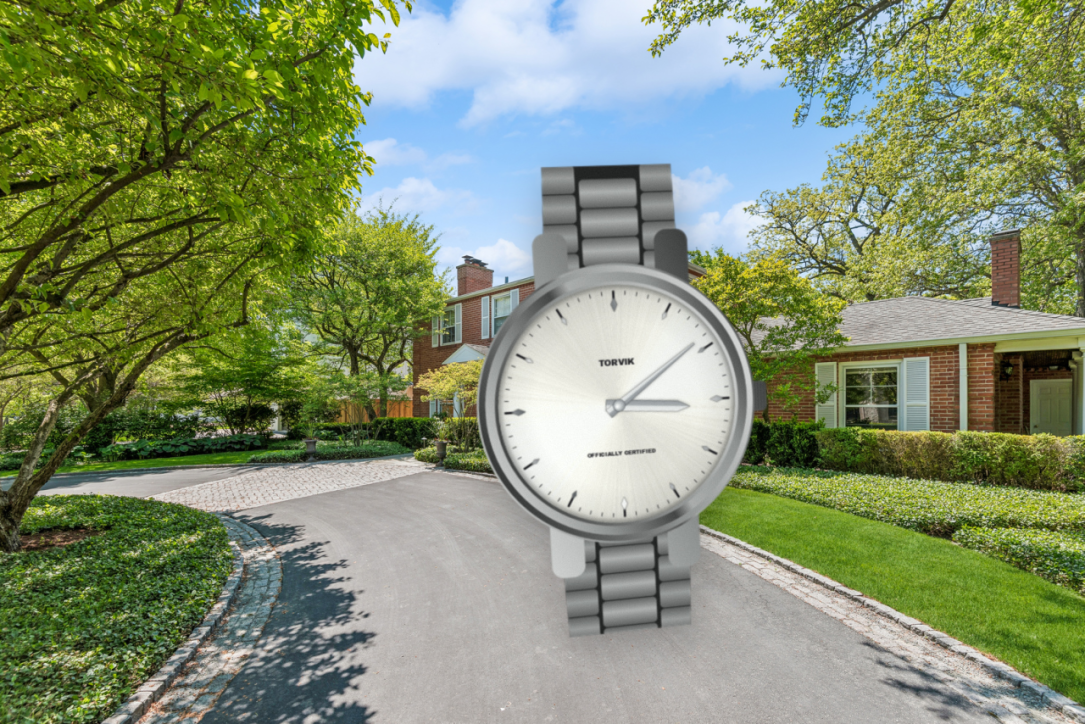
3:09
